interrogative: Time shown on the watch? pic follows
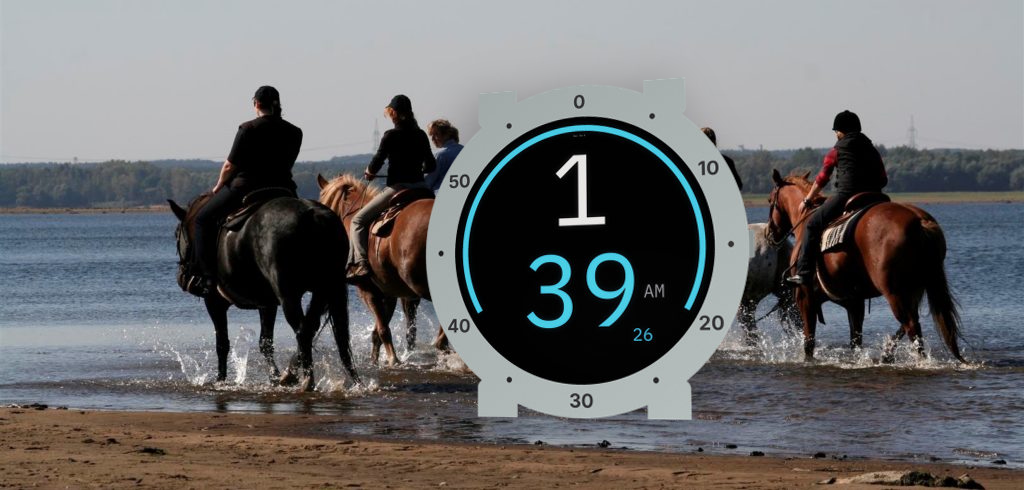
1:39:26
